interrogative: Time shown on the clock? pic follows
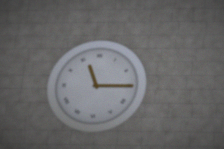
11:15
